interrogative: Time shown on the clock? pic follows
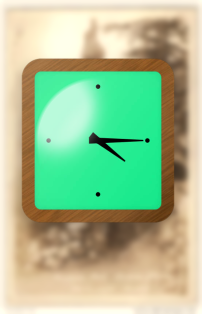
4:15
